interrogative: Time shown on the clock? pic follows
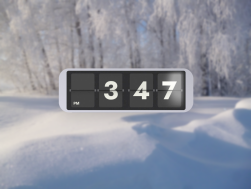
3:47
